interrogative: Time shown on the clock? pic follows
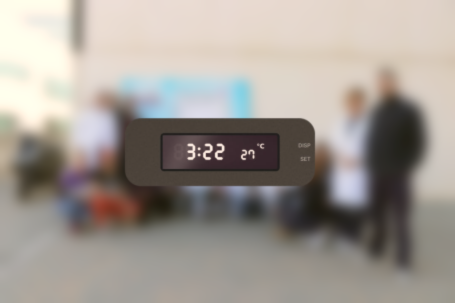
3:22
